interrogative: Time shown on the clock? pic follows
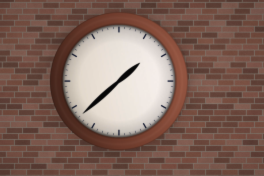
1:38
